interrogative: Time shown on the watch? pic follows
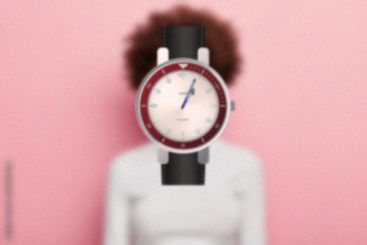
1:04
